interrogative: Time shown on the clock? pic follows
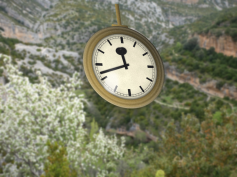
11:42
